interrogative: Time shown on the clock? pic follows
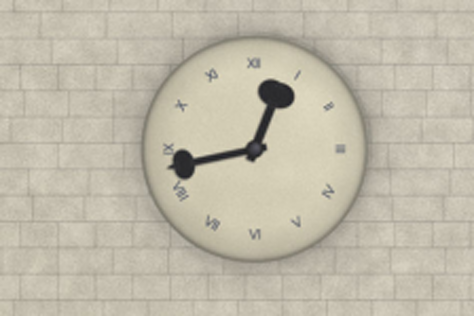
12:43
